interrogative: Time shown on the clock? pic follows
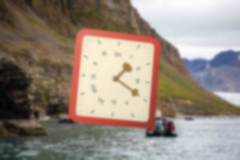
1:20
